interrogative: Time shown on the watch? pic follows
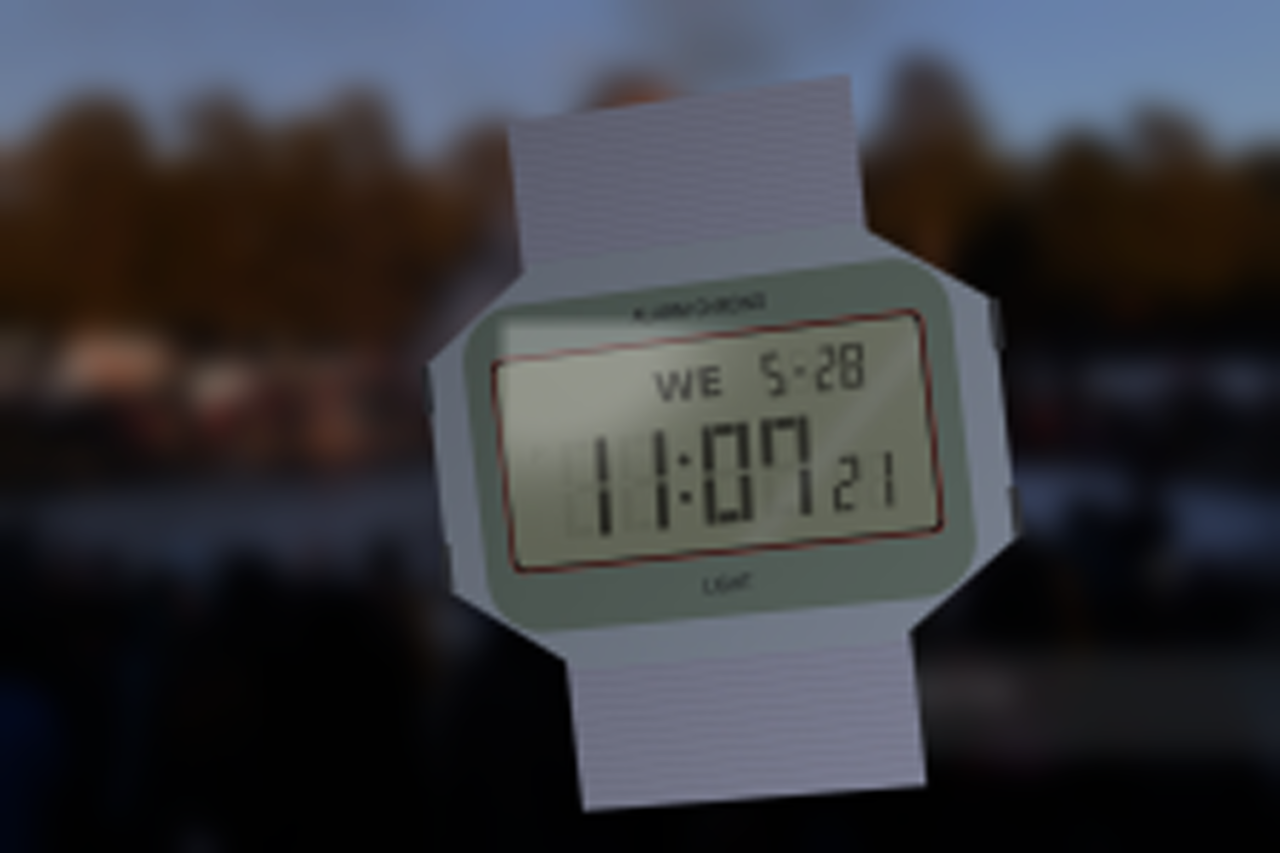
11:07:21
